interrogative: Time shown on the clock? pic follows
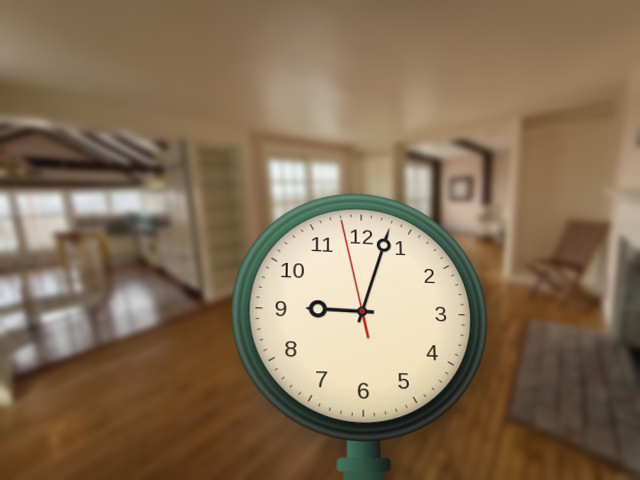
9:02:58
